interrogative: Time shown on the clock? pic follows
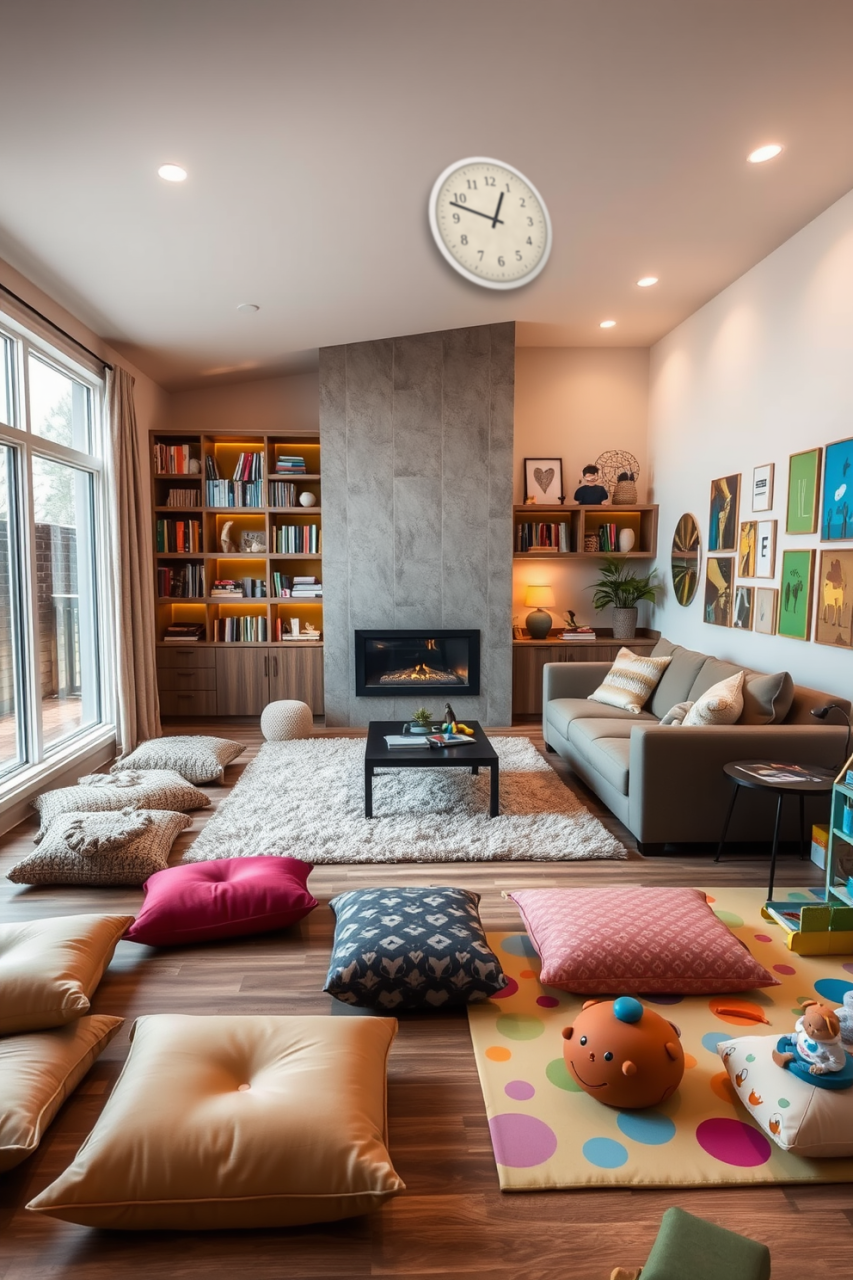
12:48
